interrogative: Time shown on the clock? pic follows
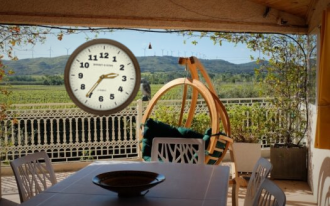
2:36
